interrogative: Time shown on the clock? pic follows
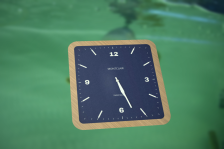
5:27
